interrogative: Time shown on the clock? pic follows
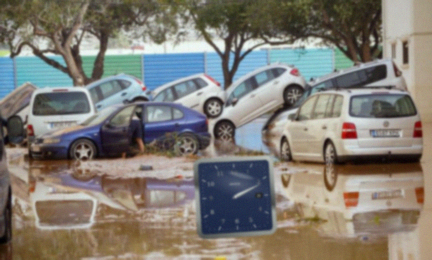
2:11
